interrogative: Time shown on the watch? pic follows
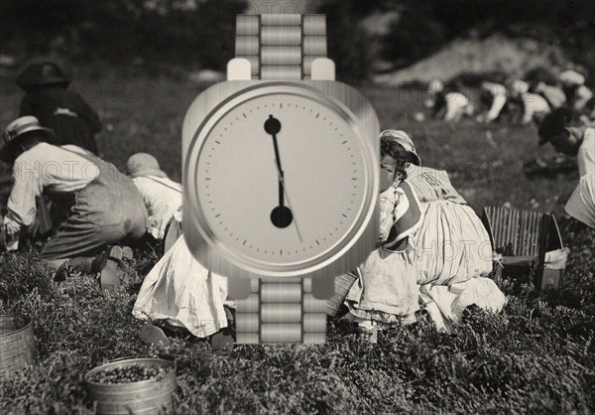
5:58:27
